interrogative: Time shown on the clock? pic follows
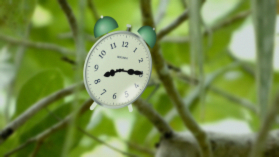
8:15
